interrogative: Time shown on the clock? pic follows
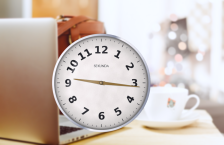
9:16
